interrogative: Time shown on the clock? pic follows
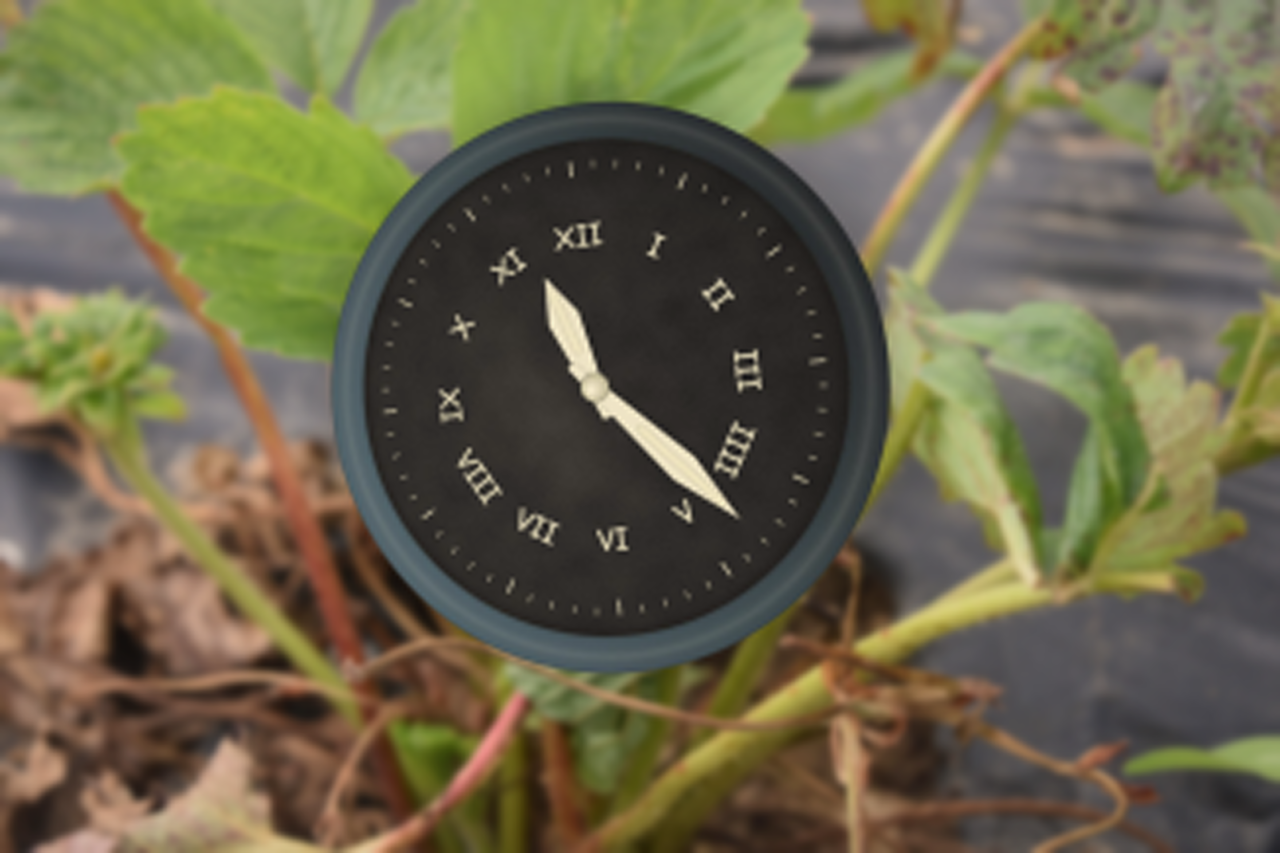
11:23
